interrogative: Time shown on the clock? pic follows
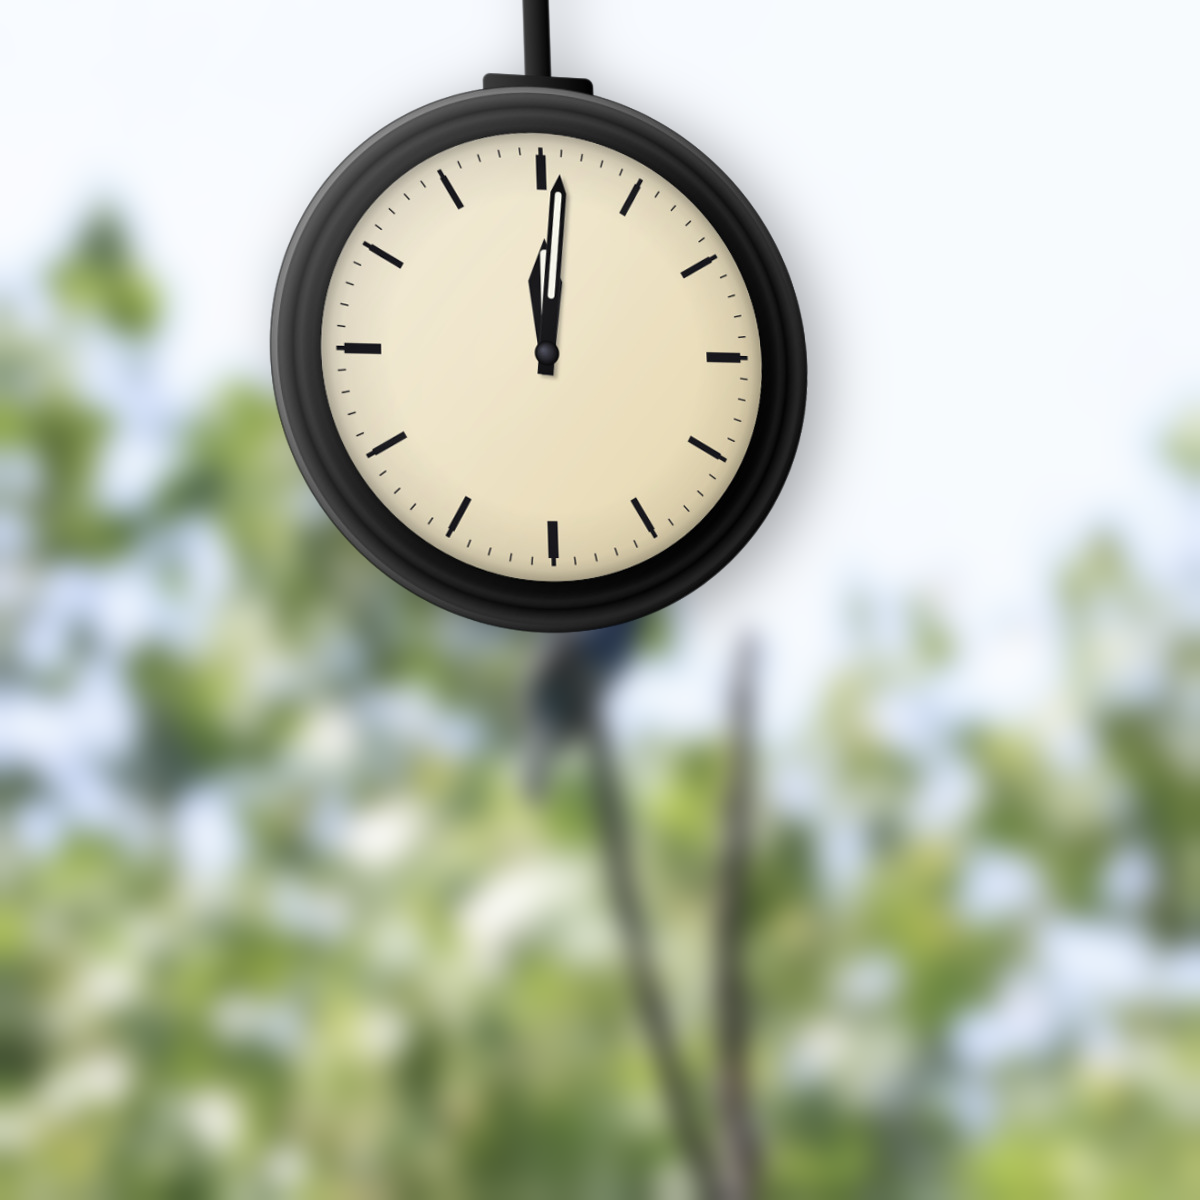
12:01
